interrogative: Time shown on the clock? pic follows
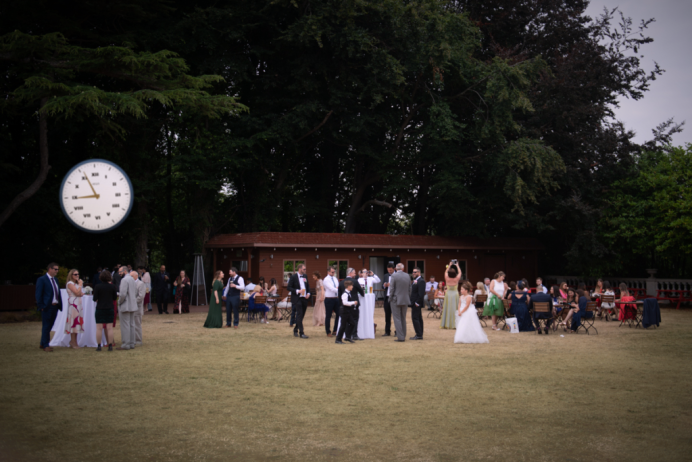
8:56
